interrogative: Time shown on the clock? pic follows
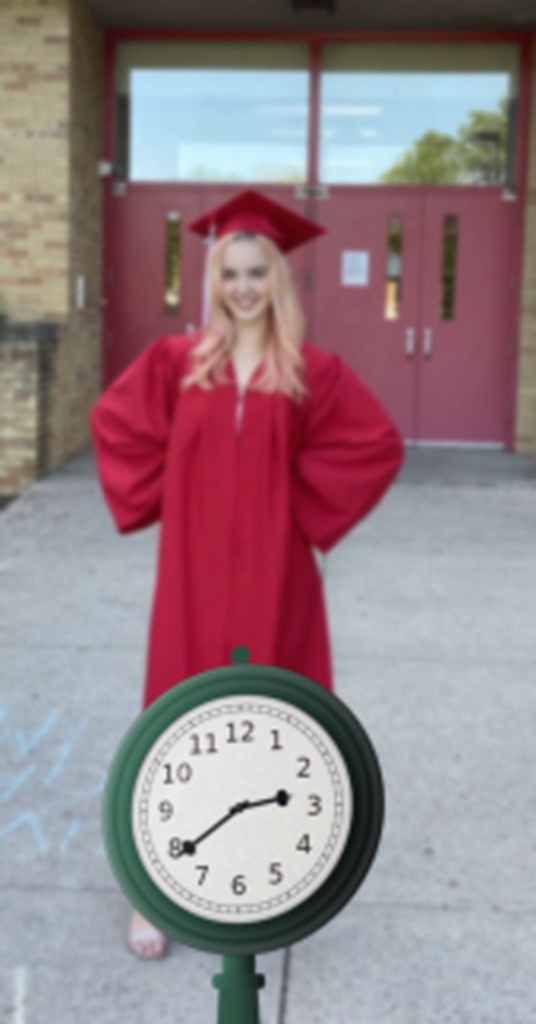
2:39
